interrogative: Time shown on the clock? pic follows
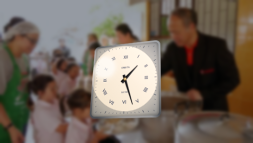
1:27
